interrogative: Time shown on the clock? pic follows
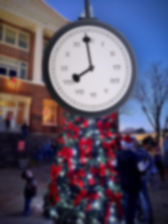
7:59
